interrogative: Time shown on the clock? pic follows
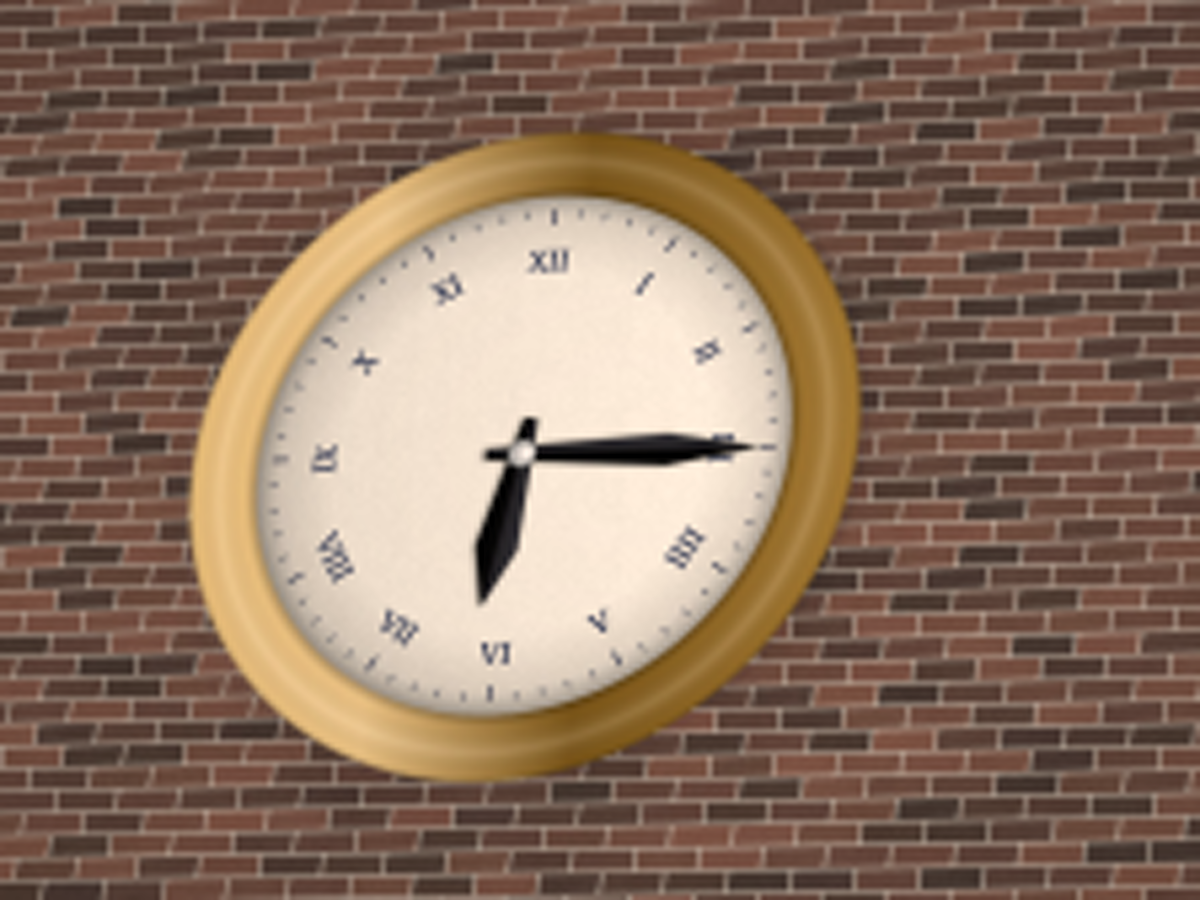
6:15
